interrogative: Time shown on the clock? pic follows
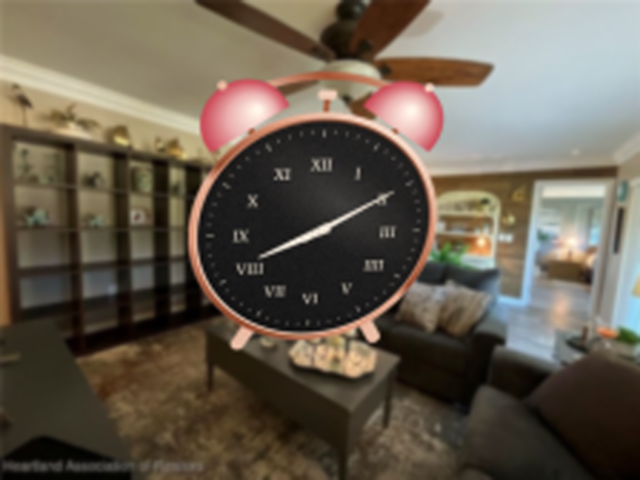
8:10
